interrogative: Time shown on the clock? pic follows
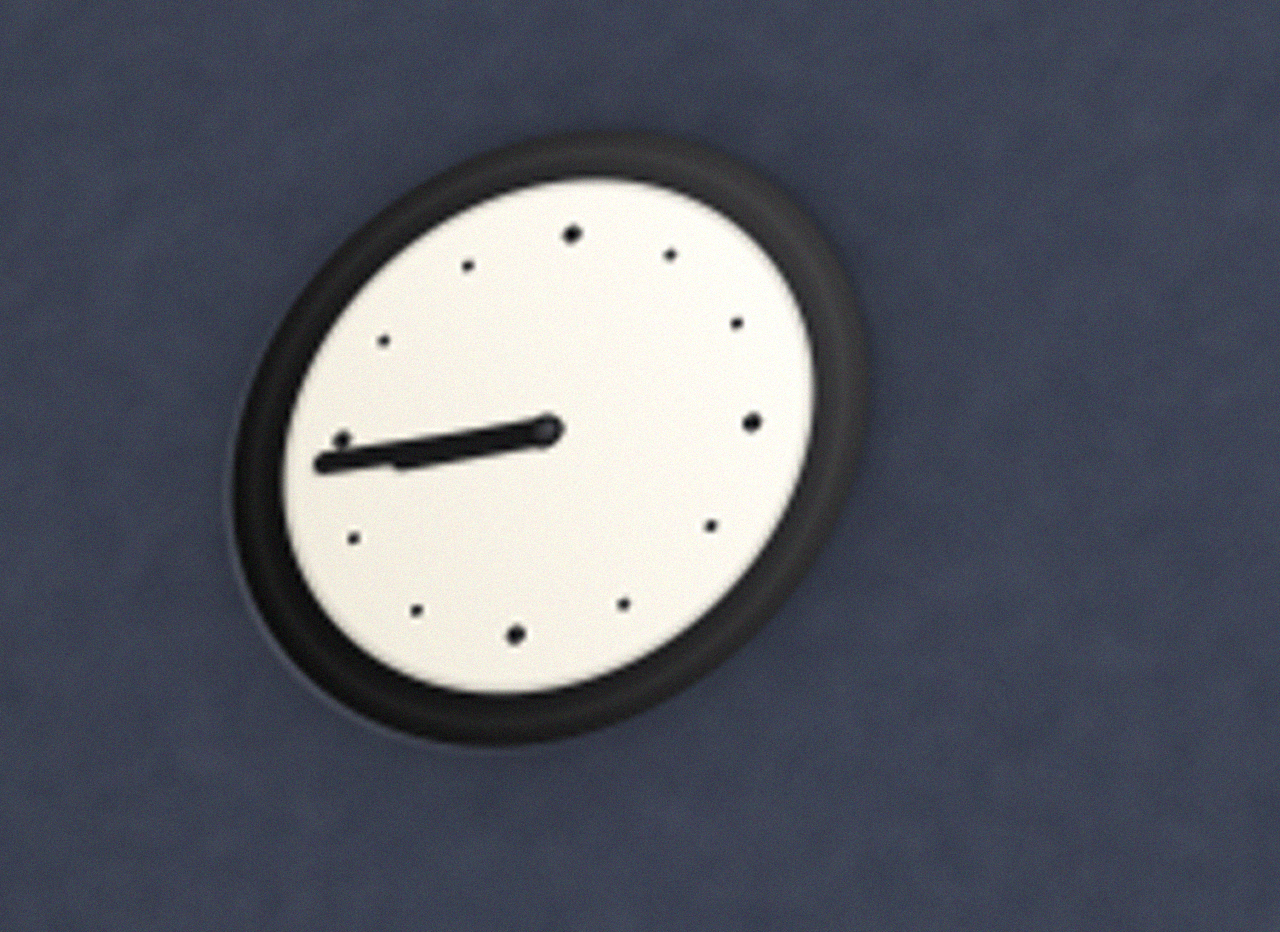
8:44
